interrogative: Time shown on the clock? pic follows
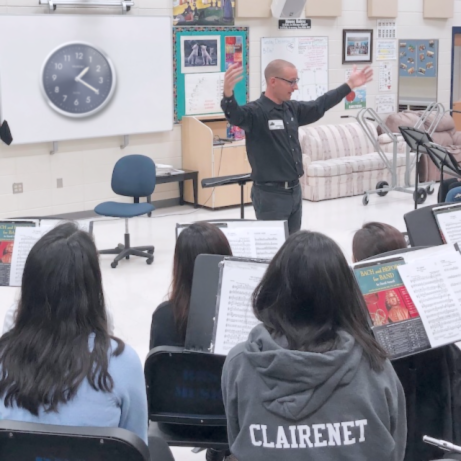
1:20
